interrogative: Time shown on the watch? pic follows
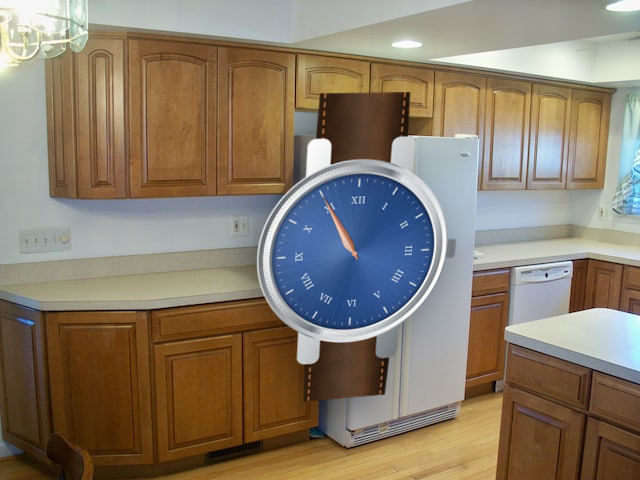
10:55
